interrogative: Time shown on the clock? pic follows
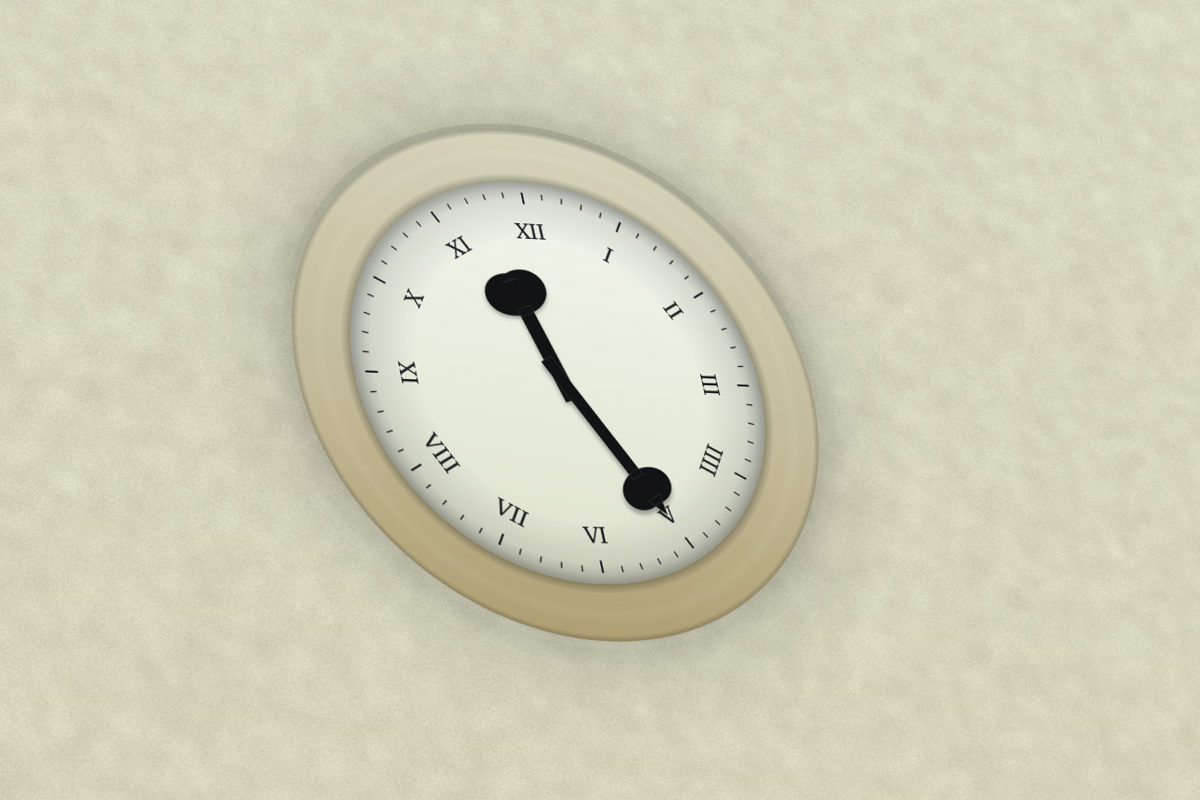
11:25
